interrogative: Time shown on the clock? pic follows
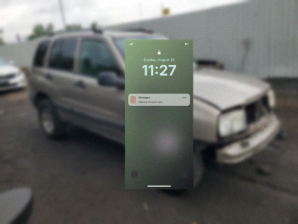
11:27
